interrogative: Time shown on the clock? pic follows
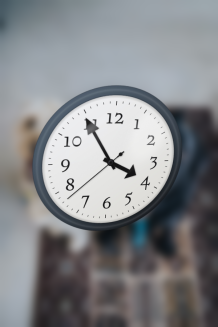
3:54:38
